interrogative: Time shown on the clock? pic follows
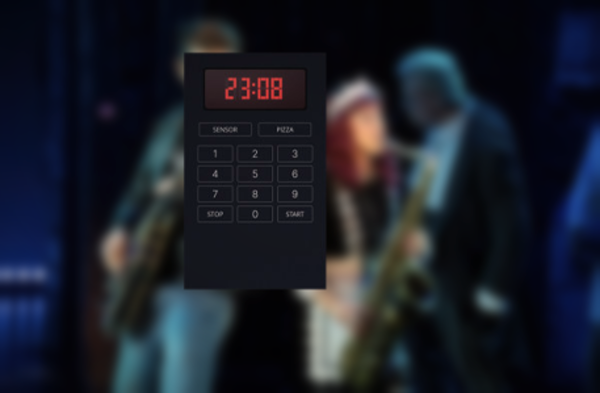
23:08
